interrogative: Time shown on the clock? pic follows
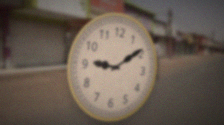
9:09
